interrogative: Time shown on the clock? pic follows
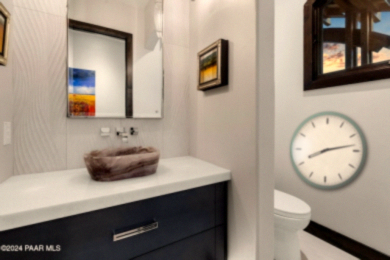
8:13
